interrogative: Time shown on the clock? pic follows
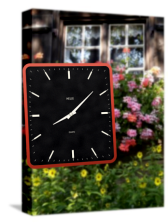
8:08
